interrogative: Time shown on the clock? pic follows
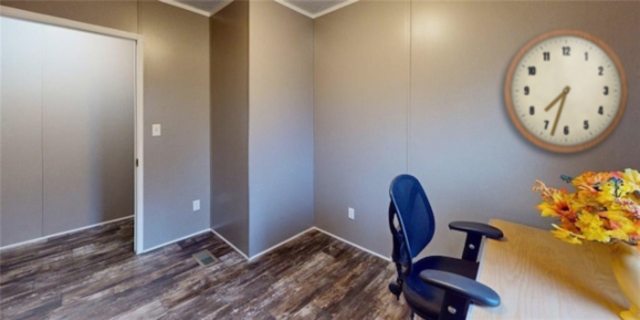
7:33
